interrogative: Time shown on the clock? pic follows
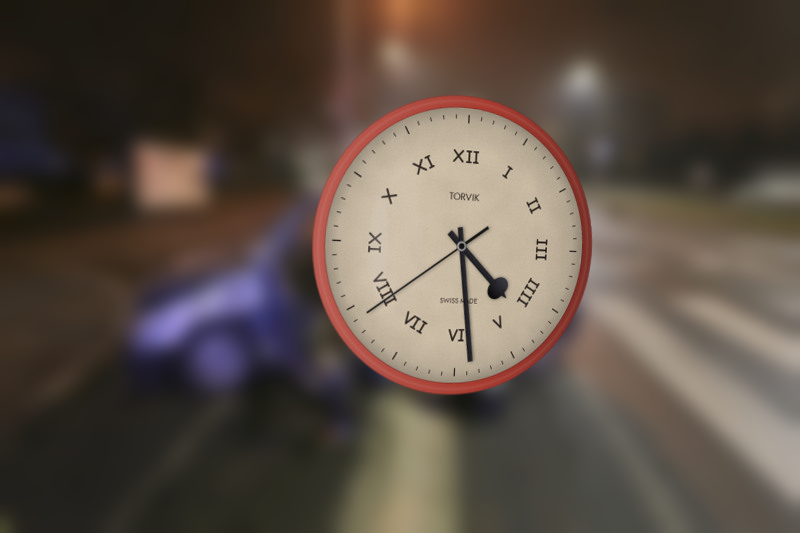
4:28:39
